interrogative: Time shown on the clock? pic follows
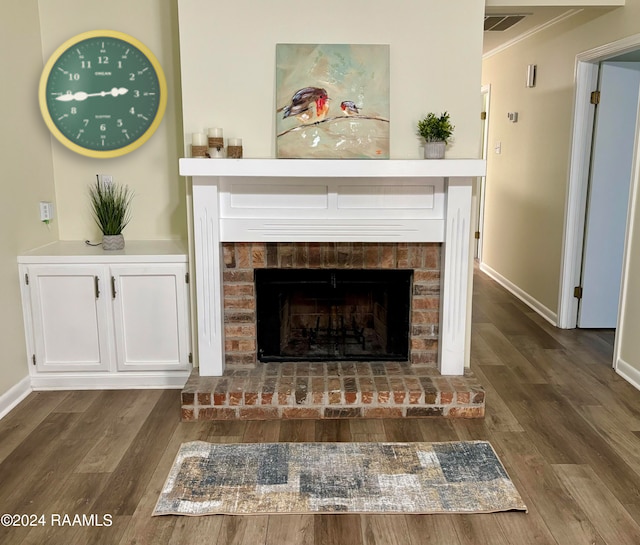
2:44
